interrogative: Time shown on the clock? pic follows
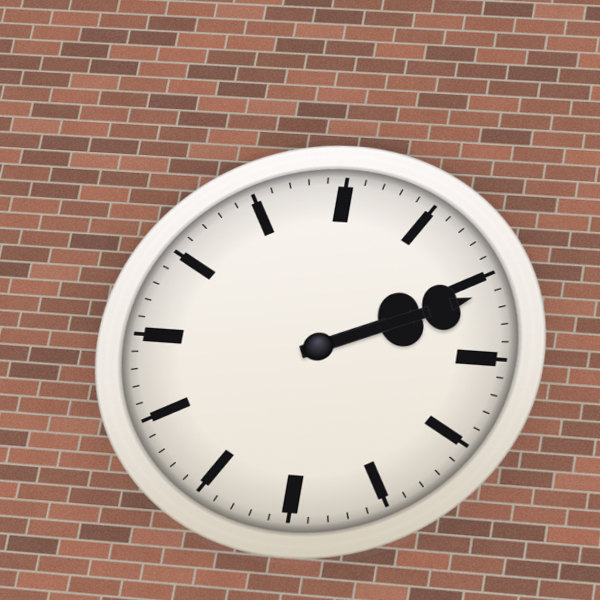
2:11
